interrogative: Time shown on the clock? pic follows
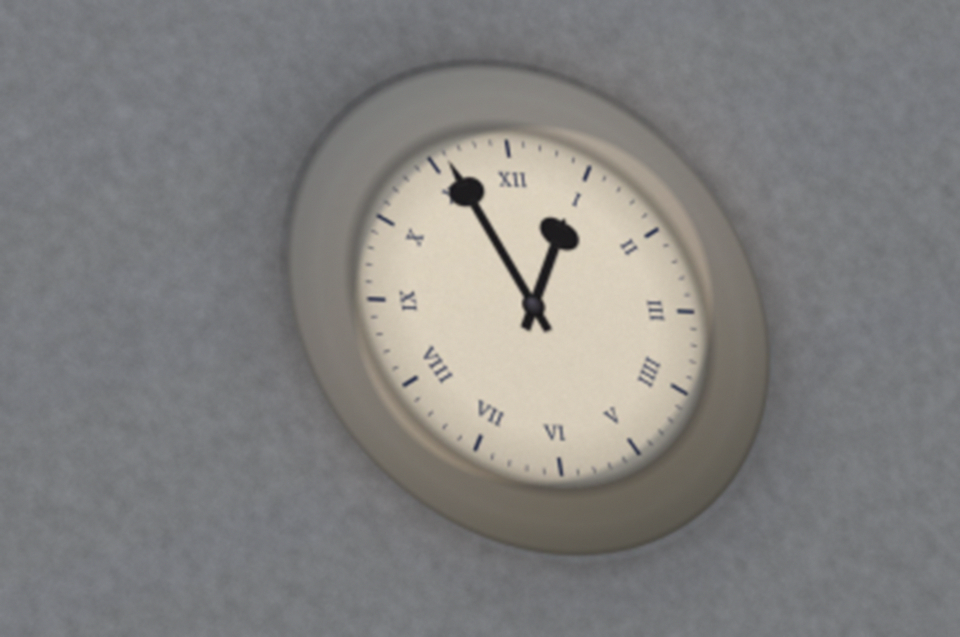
12:56
